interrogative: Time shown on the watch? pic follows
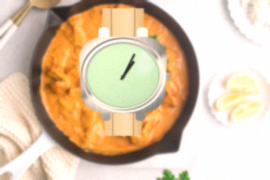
1:04
